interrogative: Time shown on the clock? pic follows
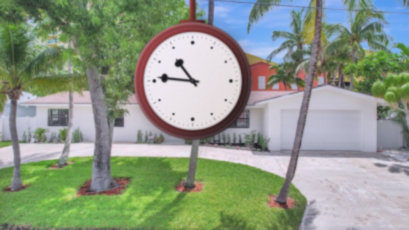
10:46
